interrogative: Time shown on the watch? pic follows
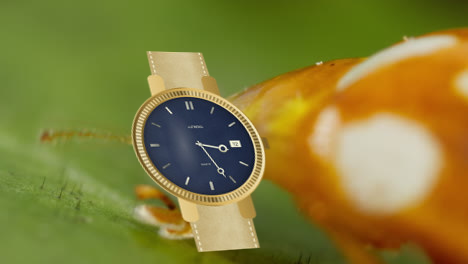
3:26
